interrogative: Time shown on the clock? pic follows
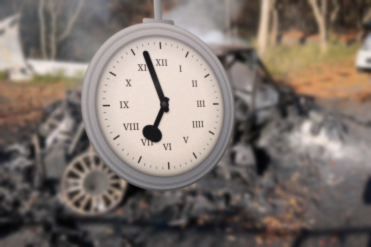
6:57
